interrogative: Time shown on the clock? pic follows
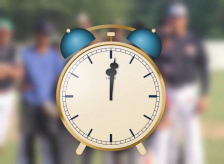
12:01
